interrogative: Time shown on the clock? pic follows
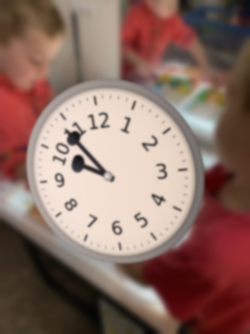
9:54
